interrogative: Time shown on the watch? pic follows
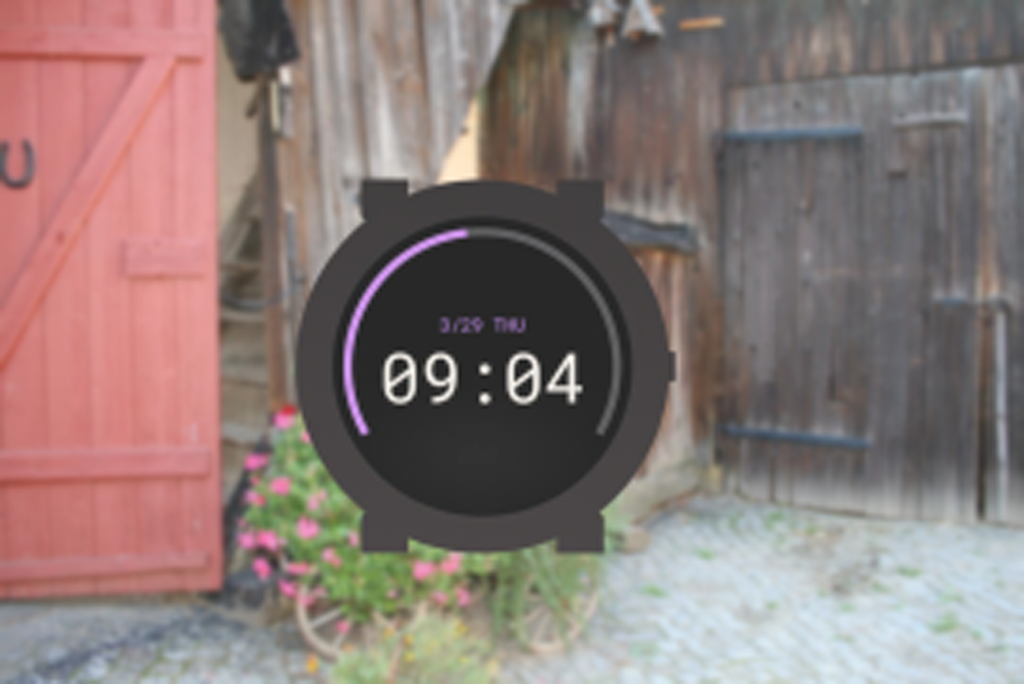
9:04
